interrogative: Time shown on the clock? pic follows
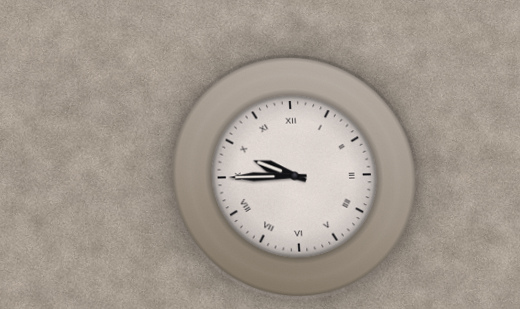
9:45
